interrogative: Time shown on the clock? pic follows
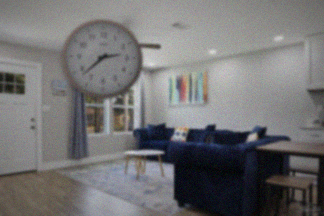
2:38
